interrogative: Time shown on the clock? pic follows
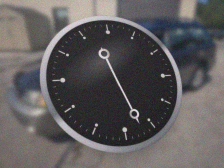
11:27
